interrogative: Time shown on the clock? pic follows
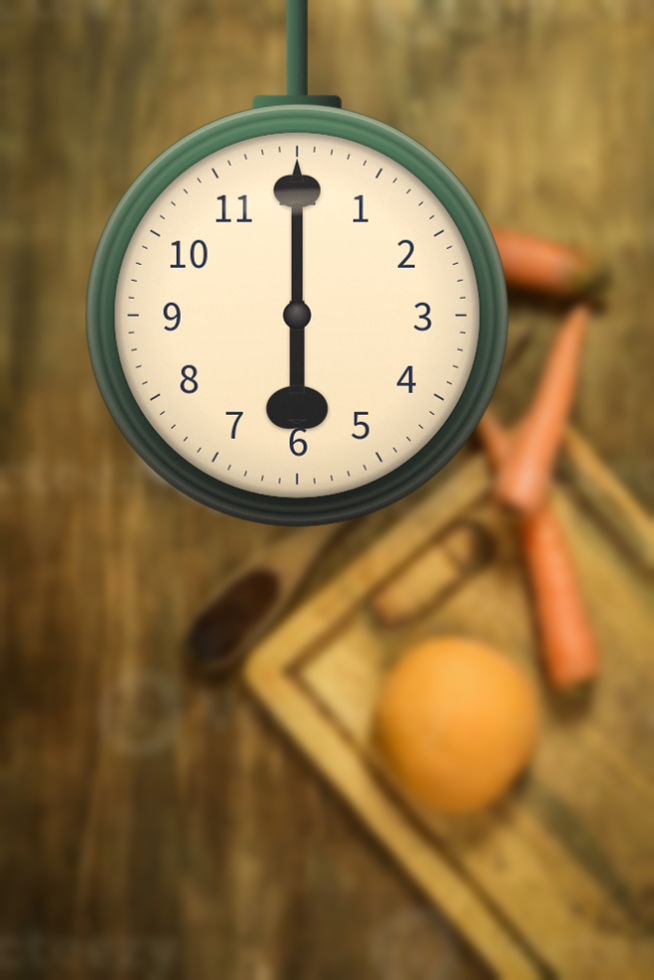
6:00
